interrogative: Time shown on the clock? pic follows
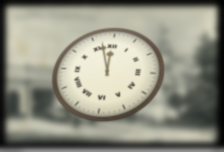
11:57
